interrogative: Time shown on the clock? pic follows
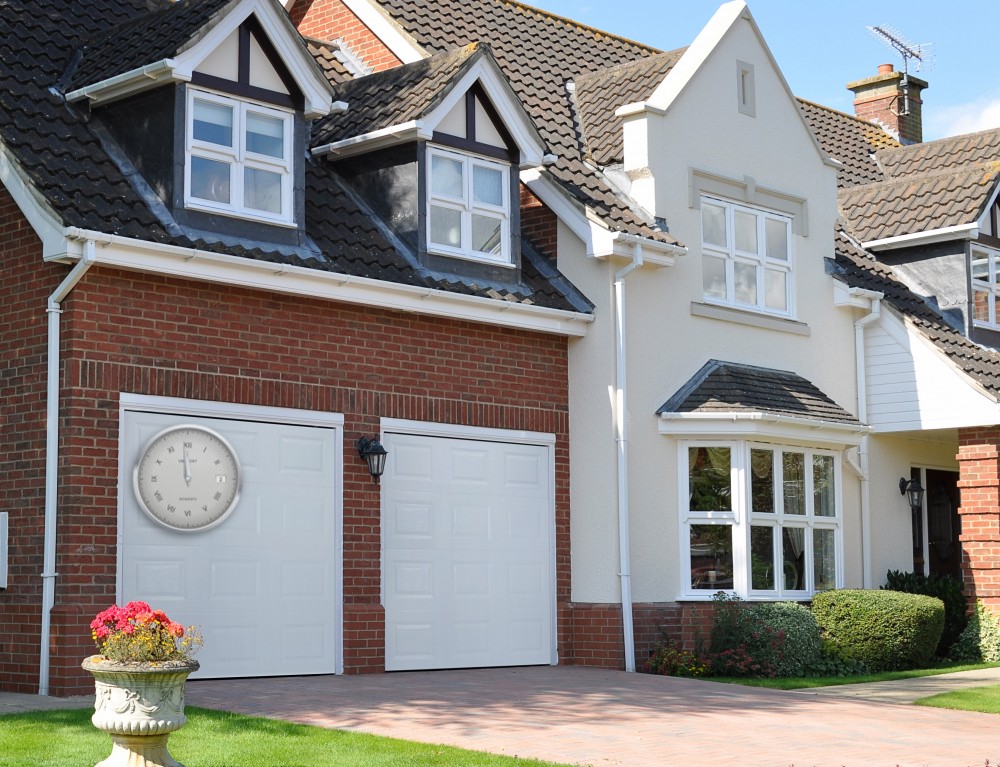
11:59
